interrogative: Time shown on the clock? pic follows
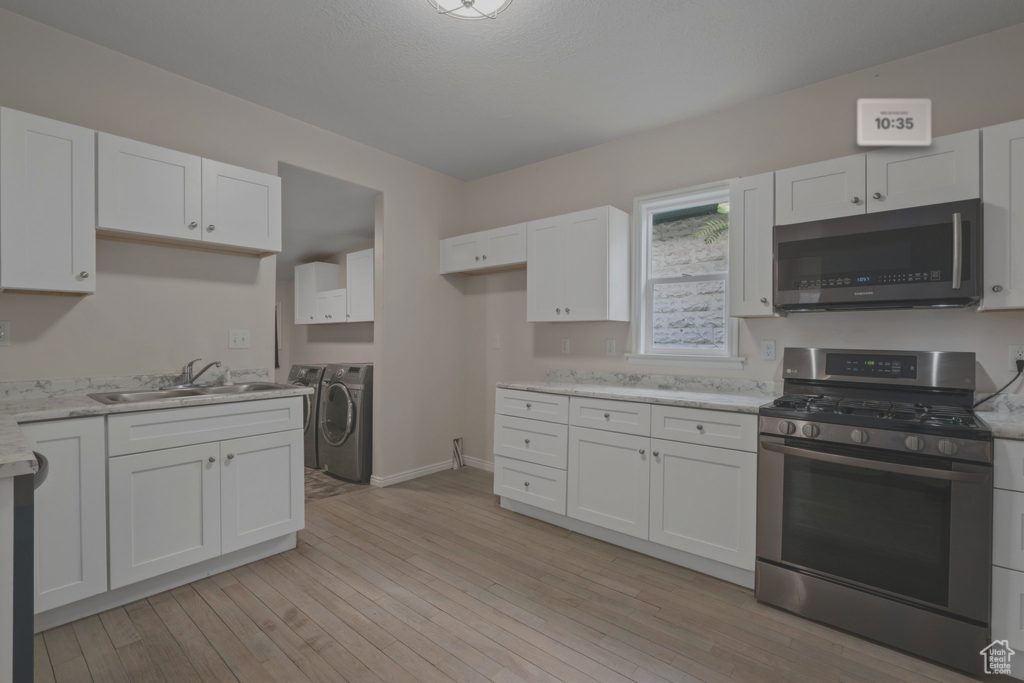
10:35
